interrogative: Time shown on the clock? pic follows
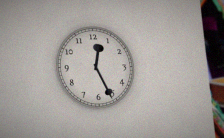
12:26
